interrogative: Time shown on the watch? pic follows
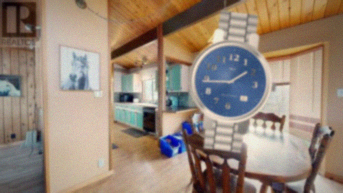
1:44
